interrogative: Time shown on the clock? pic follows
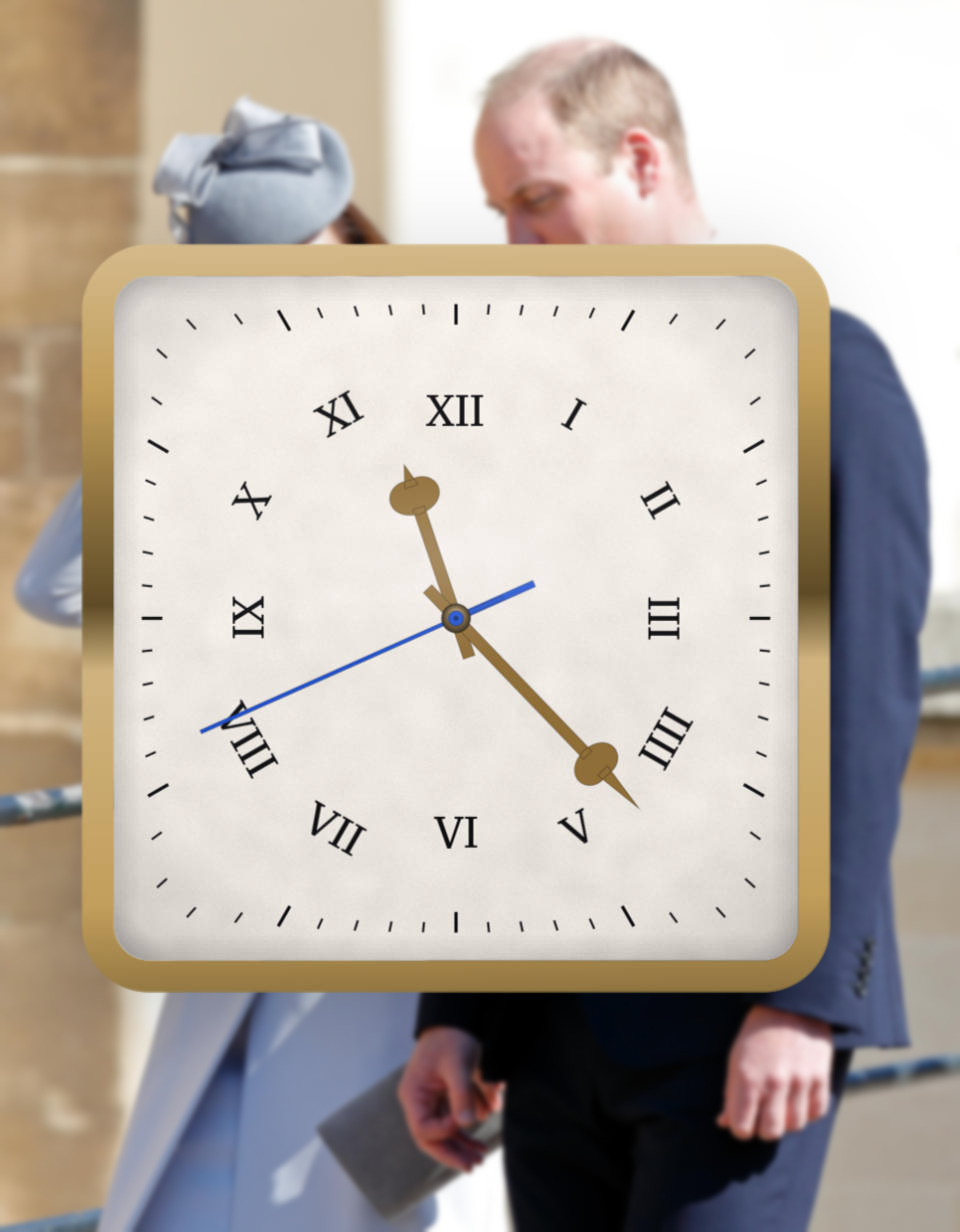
11:22:41
